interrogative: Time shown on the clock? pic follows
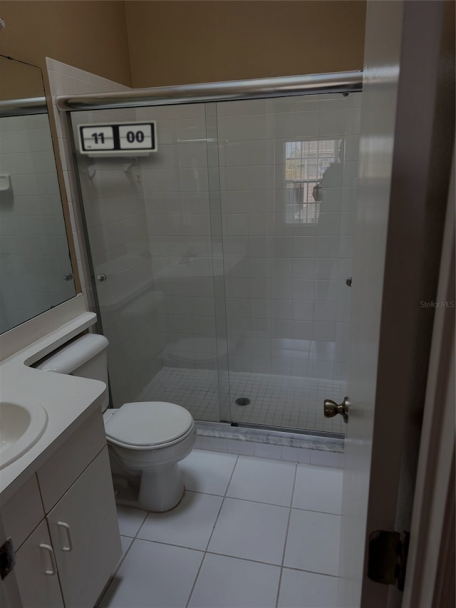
11:00
